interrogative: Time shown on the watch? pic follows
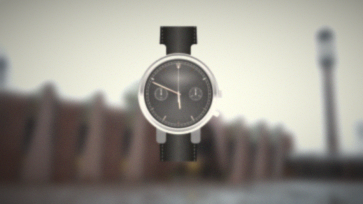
5:49
